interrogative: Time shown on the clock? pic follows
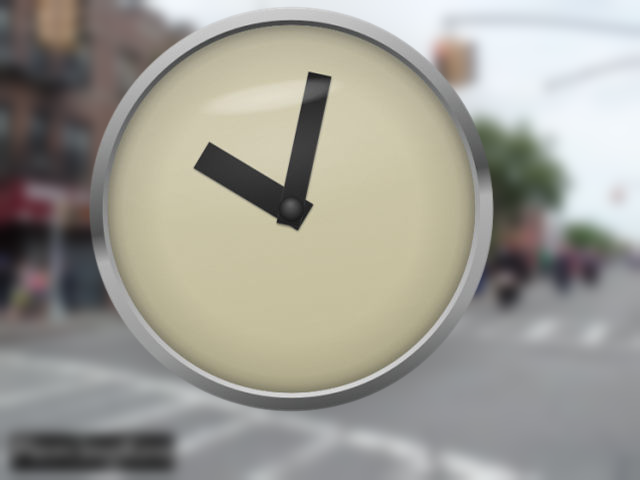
10:02
